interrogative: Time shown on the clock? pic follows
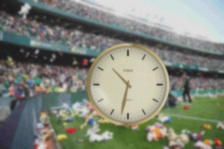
10:32
